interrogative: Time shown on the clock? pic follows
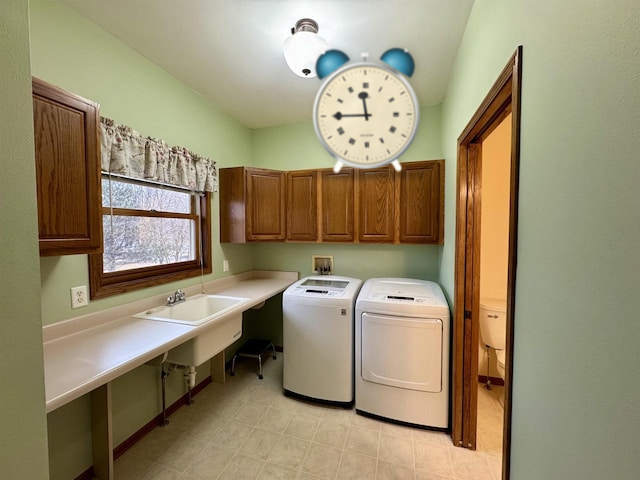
11:45
